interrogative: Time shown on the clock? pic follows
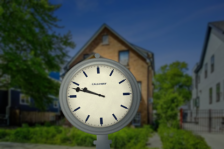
9:48
